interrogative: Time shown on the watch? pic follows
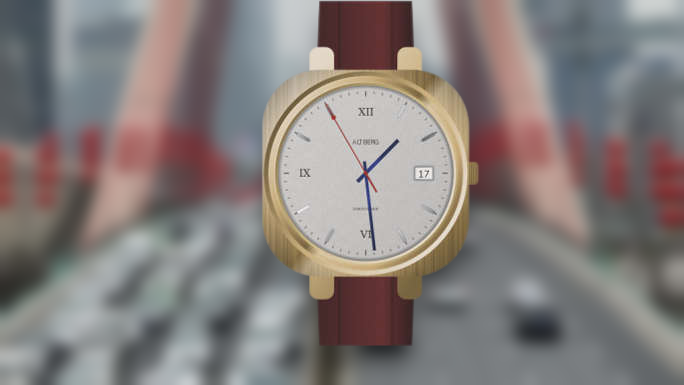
1:28:55
